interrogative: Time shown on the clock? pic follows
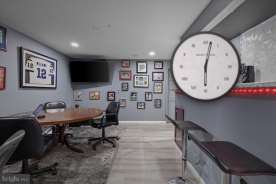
6:02
